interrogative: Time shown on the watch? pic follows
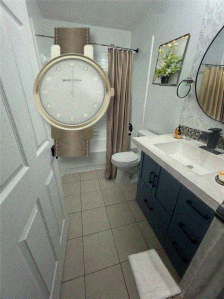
12:00
